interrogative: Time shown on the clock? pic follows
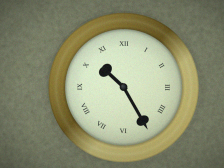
10:25
